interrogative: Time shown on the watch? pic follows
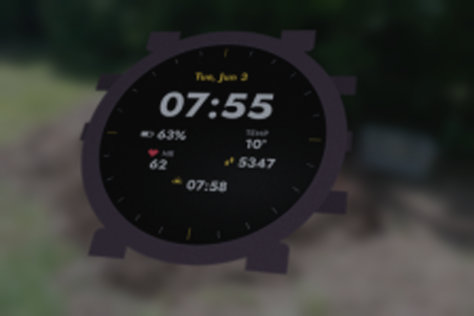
7:55
